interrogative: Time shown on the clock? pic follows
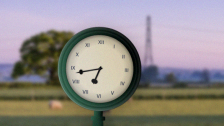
6:43
